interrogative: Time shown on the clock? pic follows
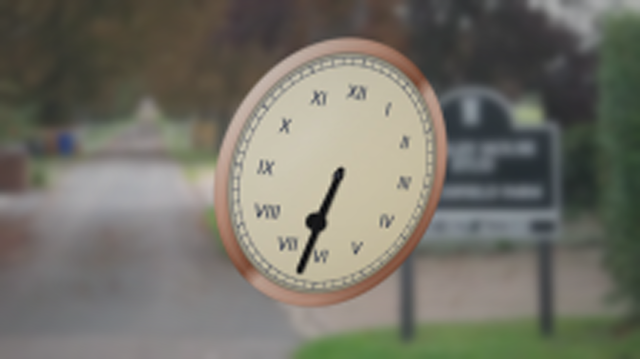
6:32
